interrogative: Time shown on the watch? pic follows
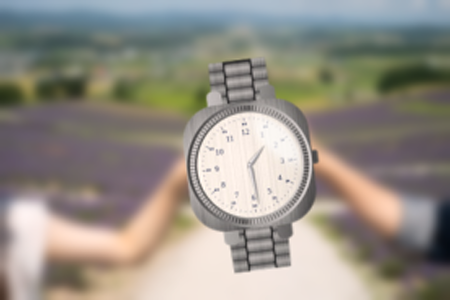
1:29
